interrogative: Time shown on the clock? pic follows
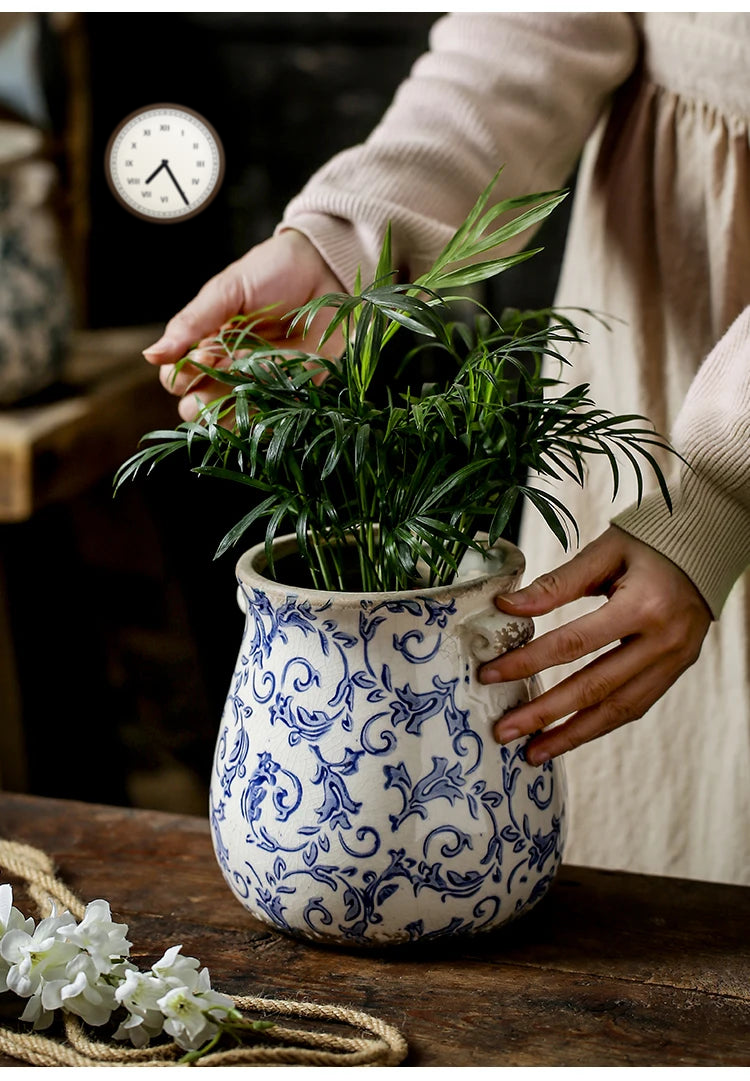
7:25
